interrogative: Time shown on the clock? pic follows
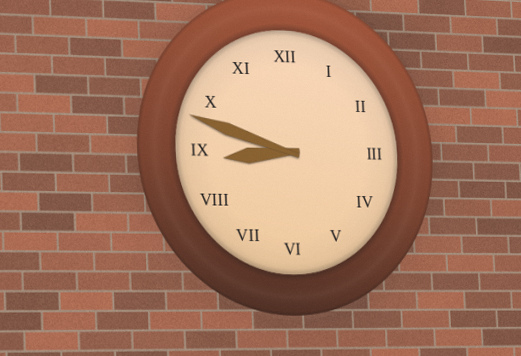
8:48
